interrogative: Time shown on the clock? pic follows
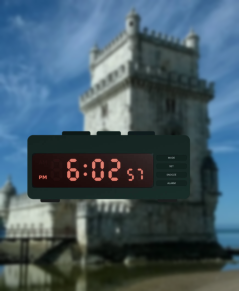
6:02:57
